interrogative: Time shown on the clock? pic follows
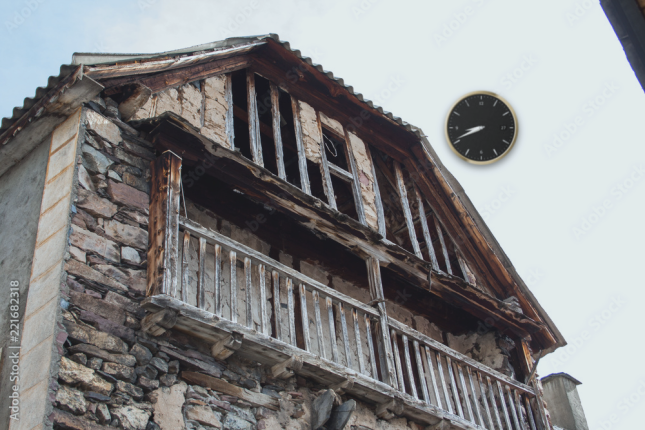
8:41
